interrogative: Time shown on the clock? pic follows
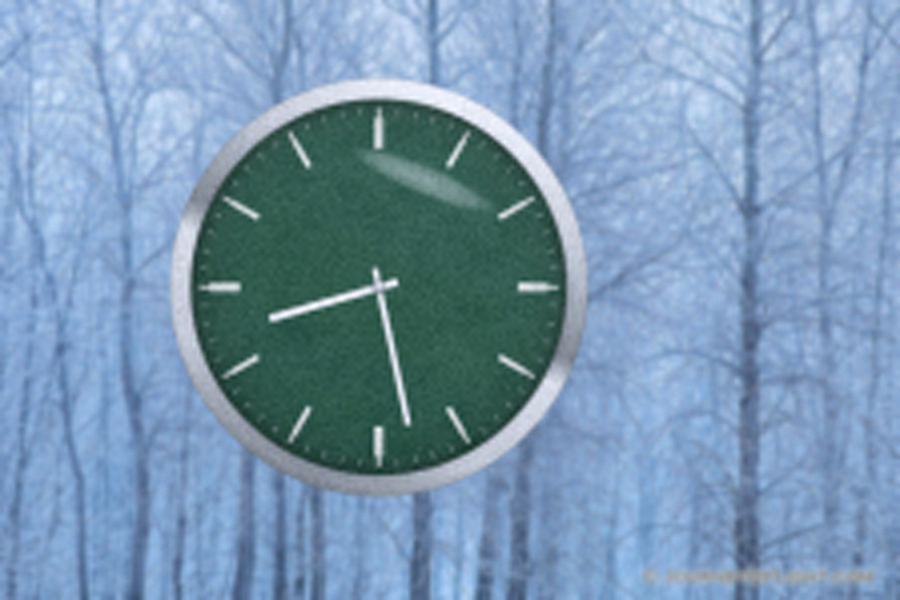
8:28
